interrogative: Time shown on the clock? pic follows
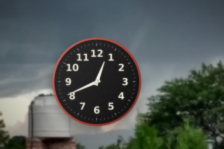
12:41
